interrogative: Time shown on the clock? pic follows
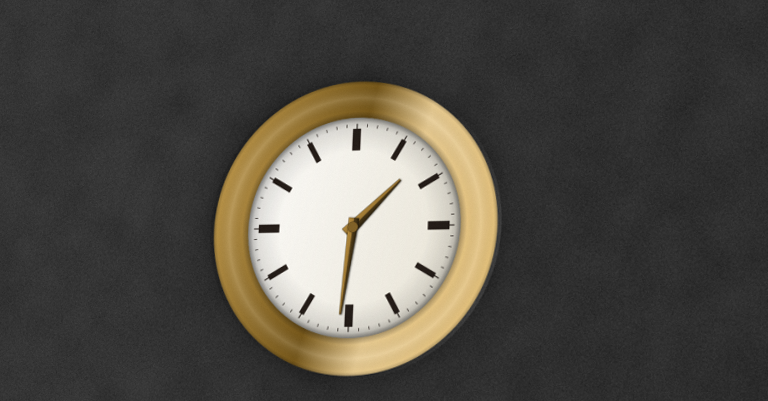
1:31
